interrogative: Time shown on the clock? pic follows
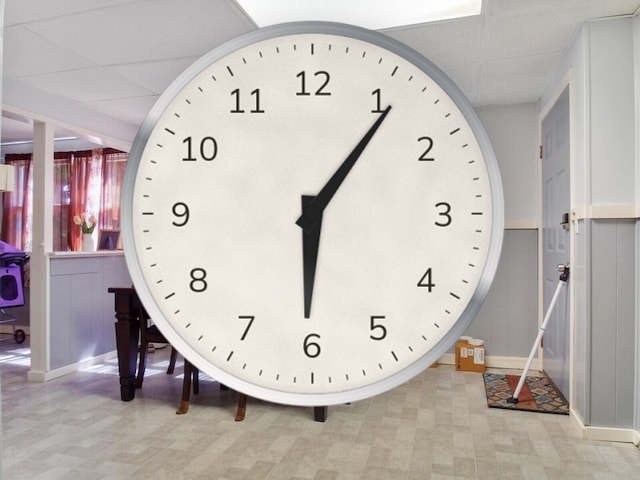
6:06
